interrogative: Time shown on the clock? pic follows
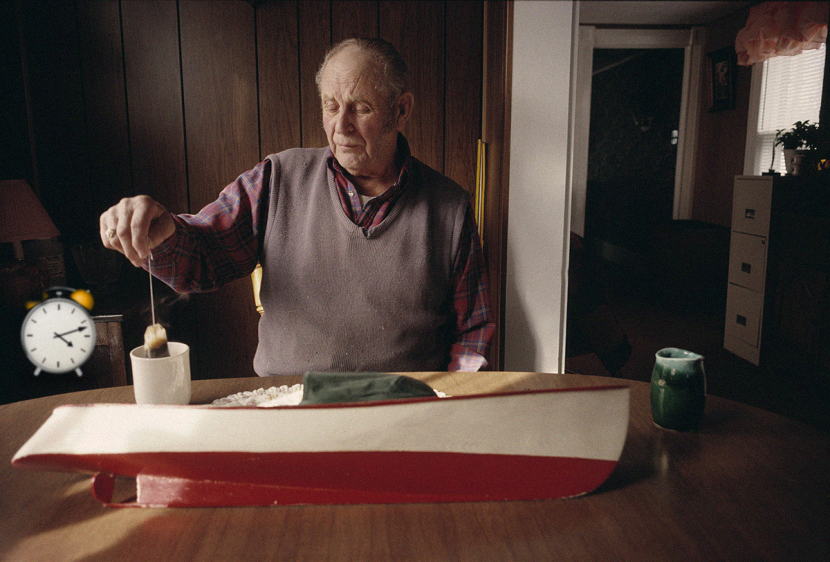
4:12
